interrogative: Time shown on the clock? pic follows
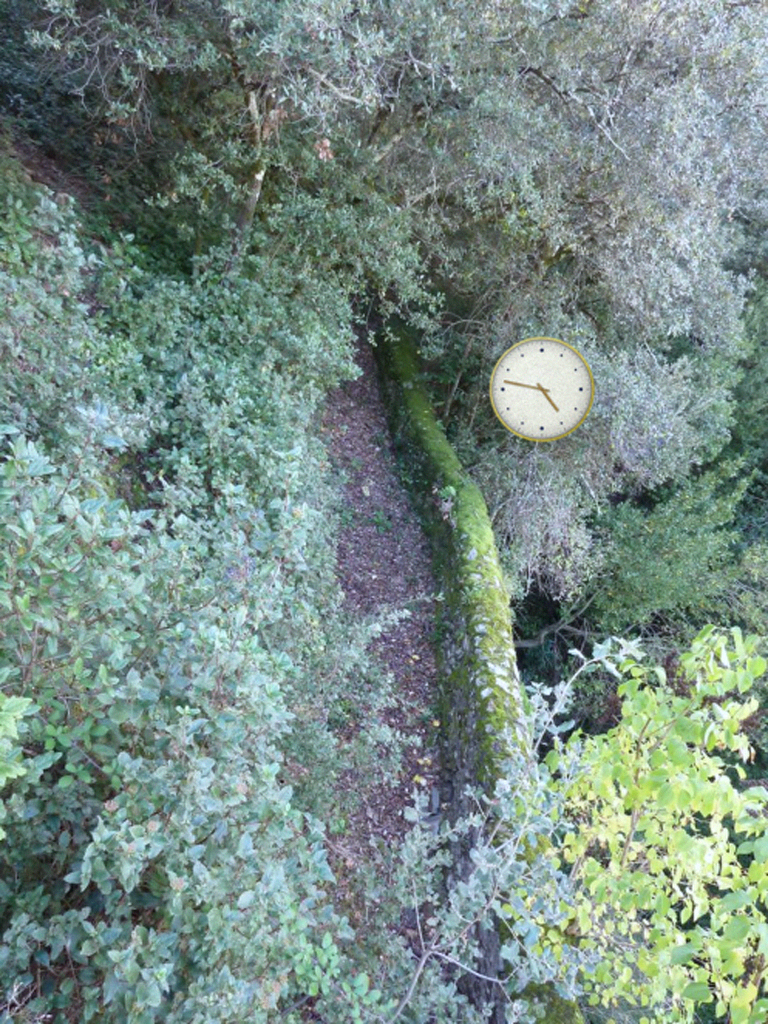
4:47
